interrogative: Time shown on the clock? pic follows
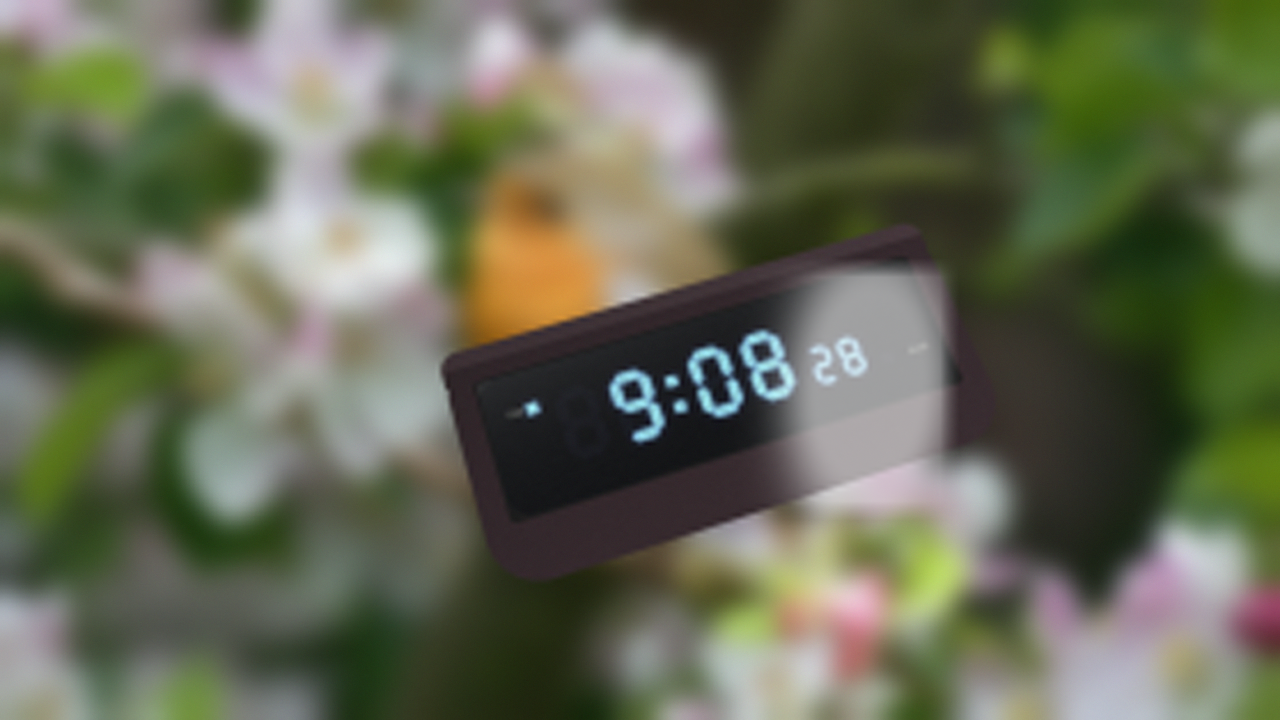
9:08:28
